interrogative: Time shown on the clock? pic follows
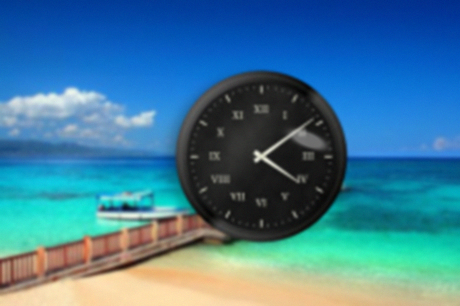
4:09
